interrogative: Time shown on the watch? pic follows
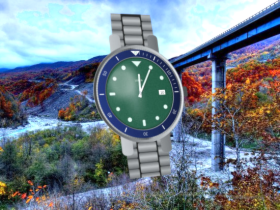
12:05
